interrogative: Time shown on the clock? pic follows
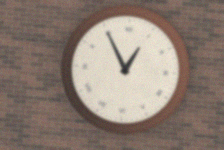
12:55
